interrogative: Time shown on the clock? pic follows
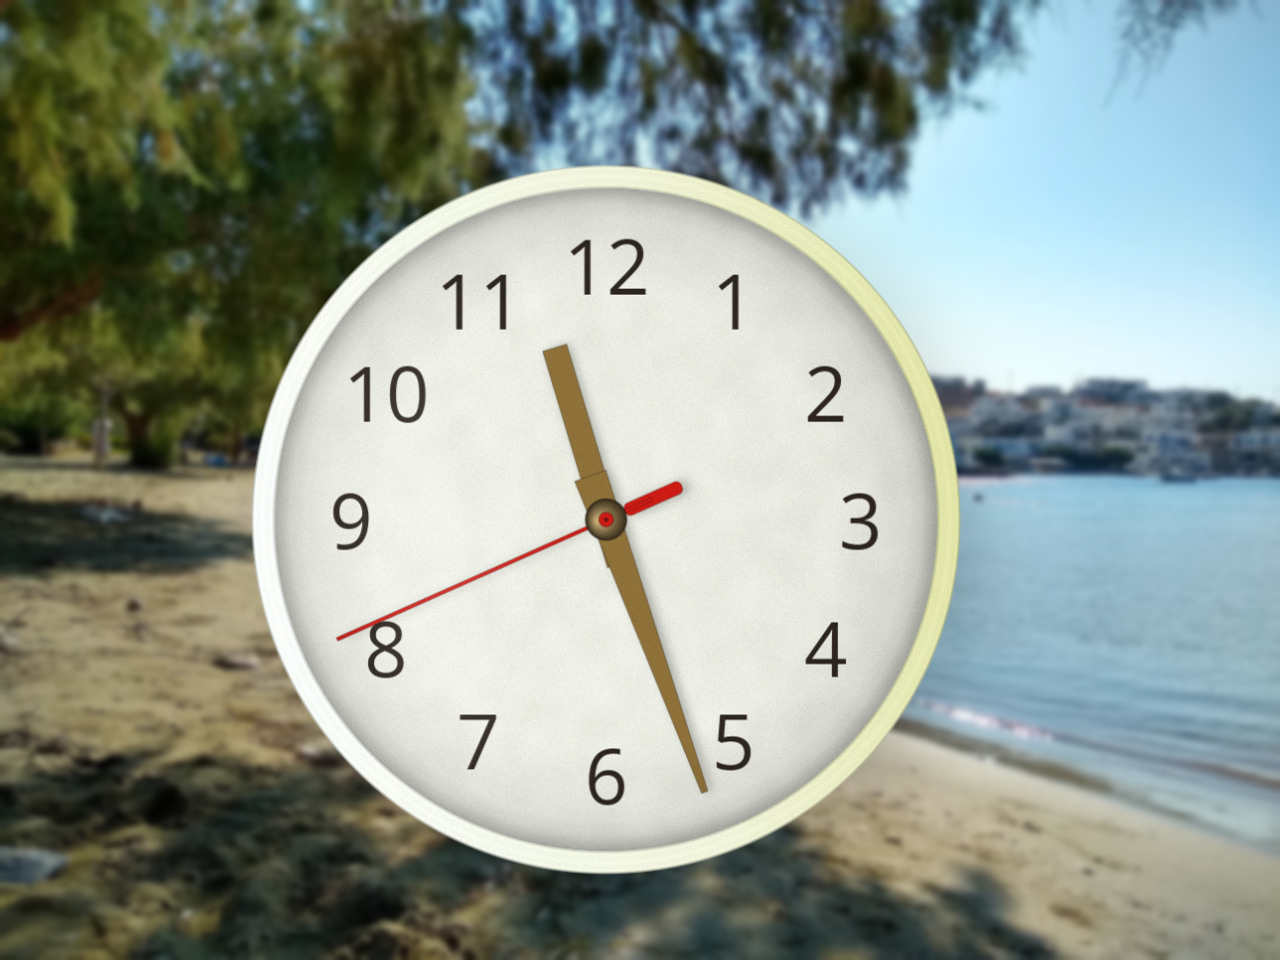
11:26:41
